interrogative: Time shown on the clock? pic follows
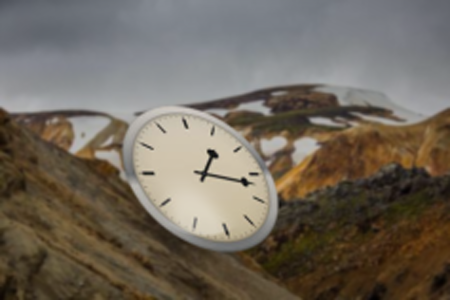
1:17
